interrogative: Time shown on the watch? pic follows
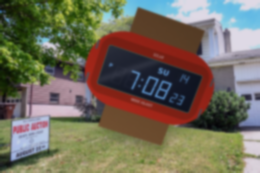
7:08
